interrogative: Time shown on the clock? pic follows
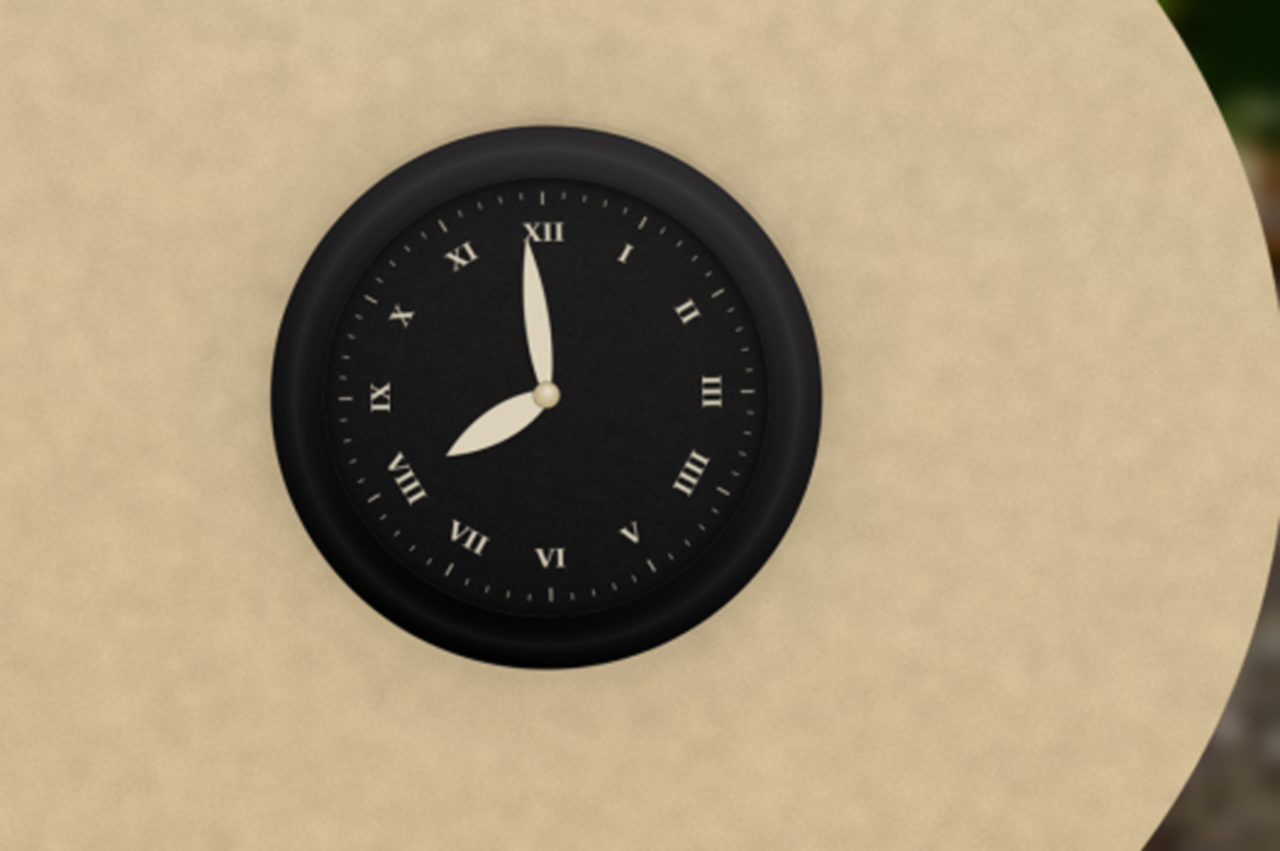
7:59
